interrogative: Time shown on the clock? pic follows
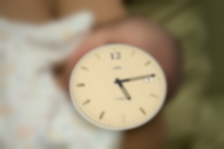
5:14
